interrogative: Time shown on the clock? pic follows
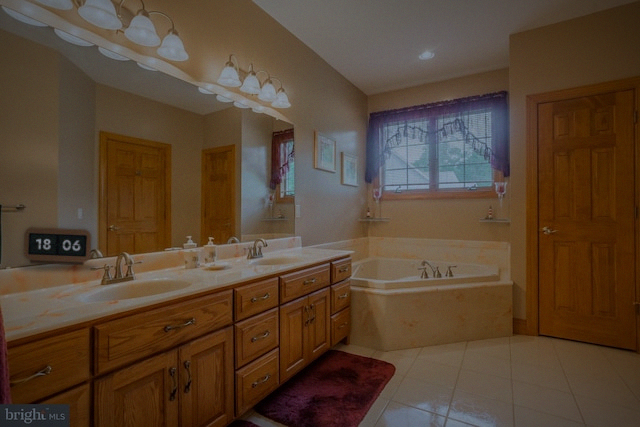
18:06
